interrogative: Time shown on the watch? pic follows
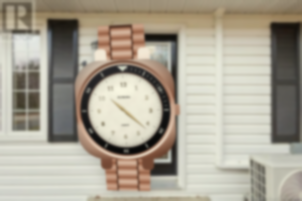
10:22
